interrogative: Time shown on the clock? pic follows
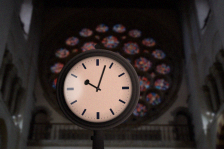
10:03
